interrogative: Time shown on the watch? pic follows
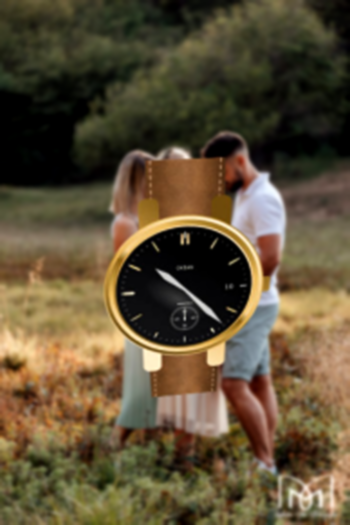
10:23
